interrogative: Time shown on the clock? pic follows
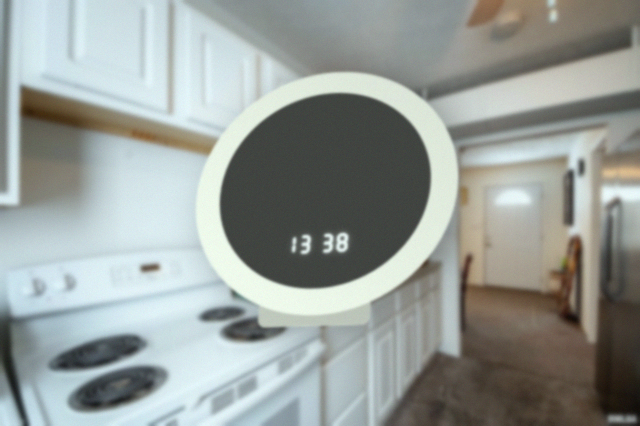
13:38
